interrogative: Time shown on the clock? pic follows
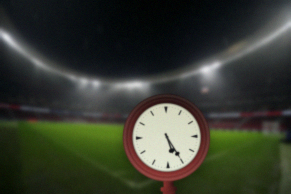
5:25
